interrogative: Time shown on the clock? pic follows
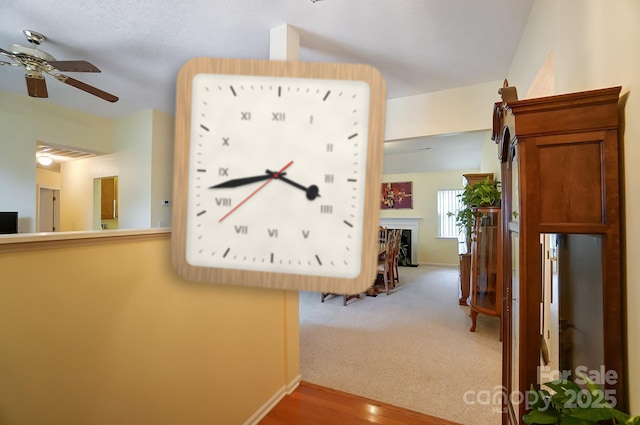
3:42:38
